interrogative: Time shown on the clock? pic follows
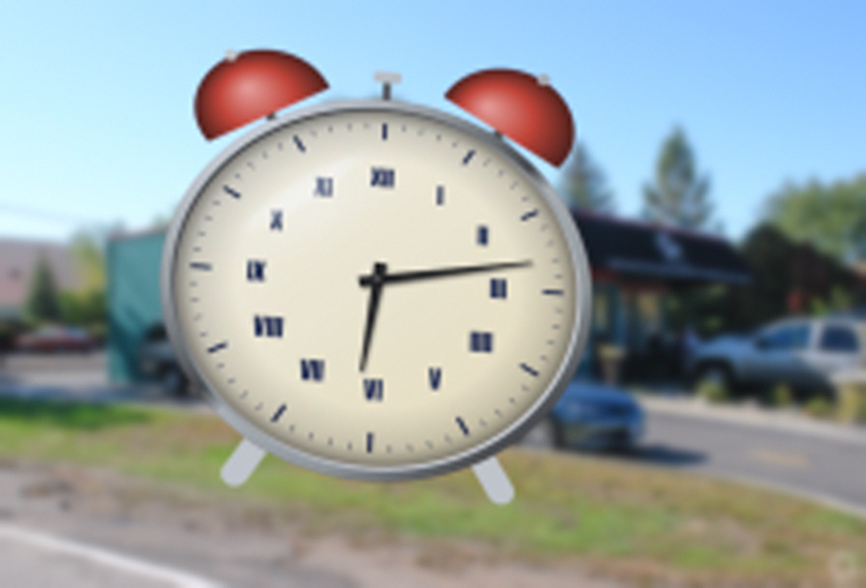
6:13
